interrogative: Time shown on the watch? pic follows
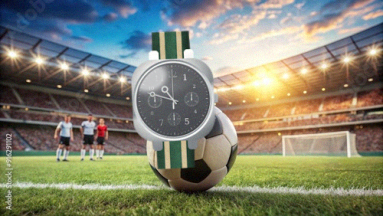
10:48
